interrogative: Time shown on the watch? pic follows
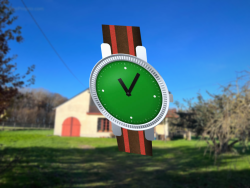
11:05
